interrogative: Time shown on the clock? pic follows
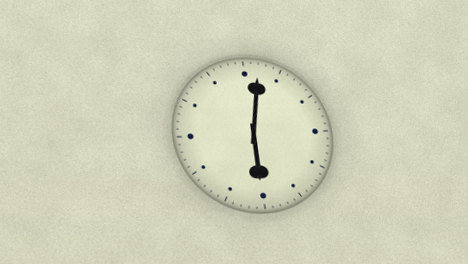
6:02
